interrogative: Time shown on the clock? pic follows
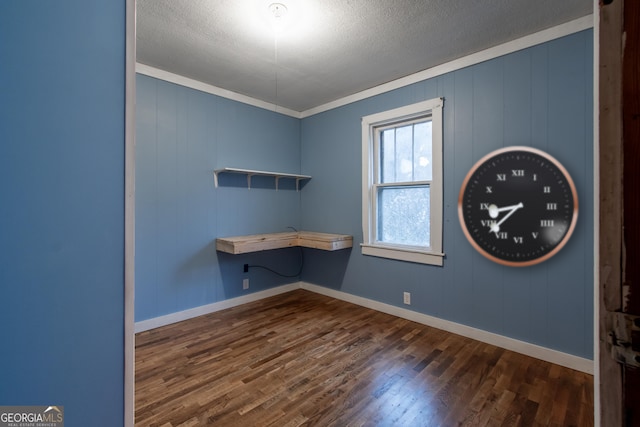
8:38
